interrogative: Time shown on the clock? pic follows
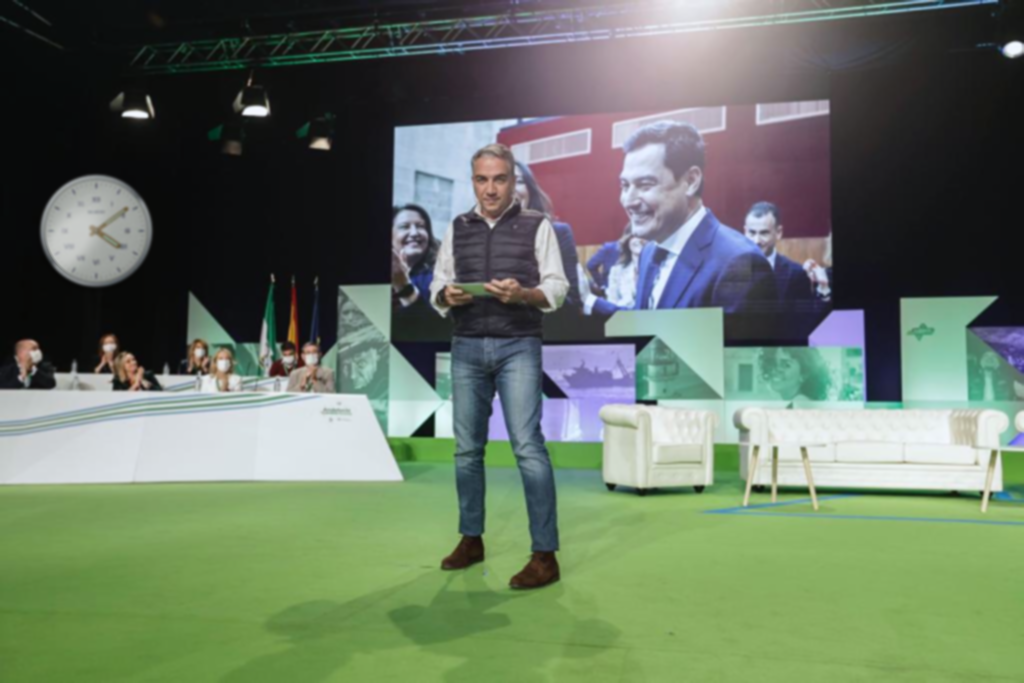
4:09
